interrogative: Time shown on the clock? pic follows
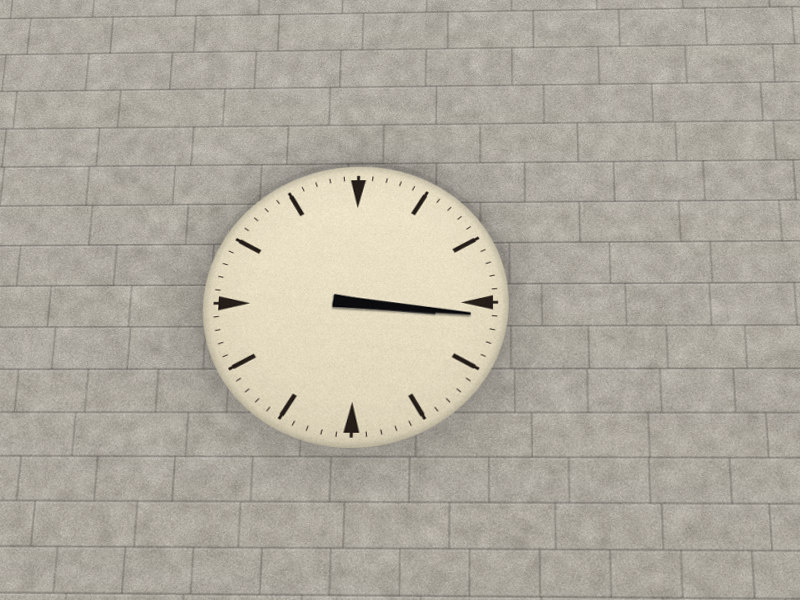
3:16
